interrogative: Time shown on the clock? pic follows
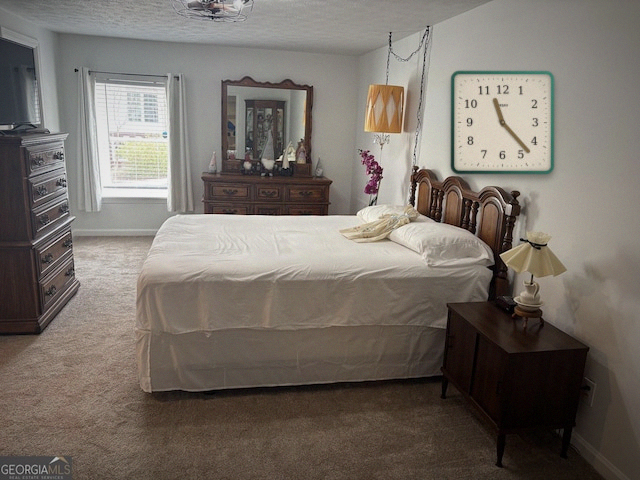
11:23
